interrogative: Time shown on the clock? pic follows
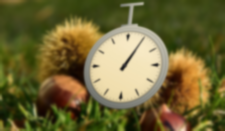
1:05
